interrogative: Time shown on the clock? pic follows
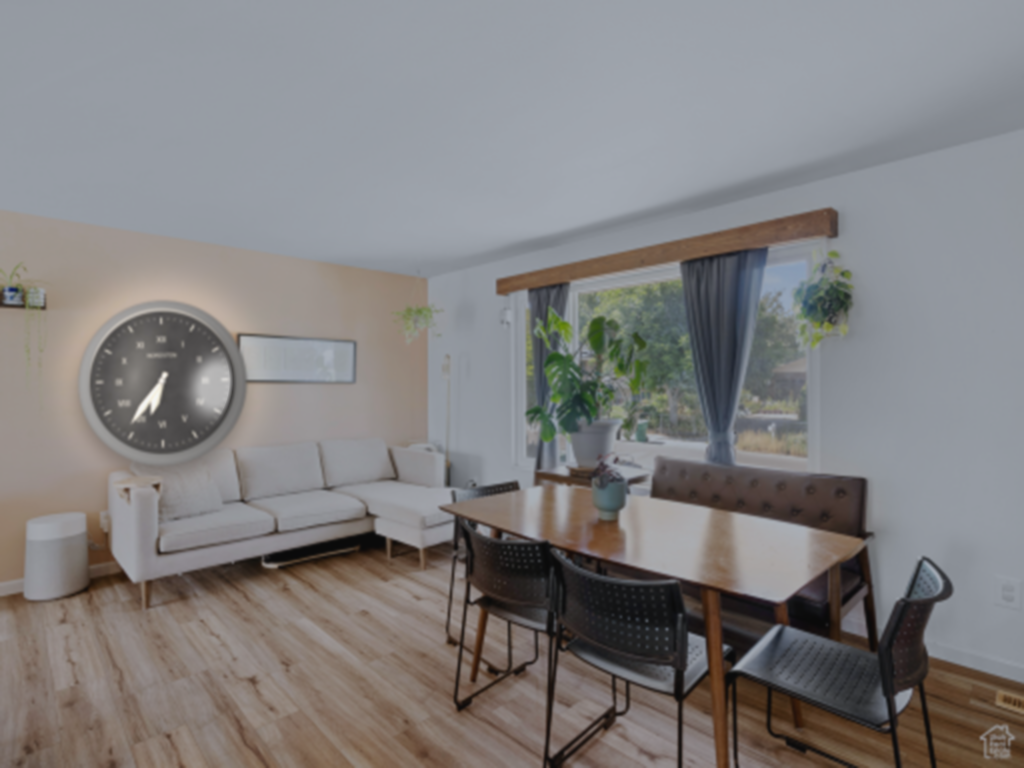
6:36
